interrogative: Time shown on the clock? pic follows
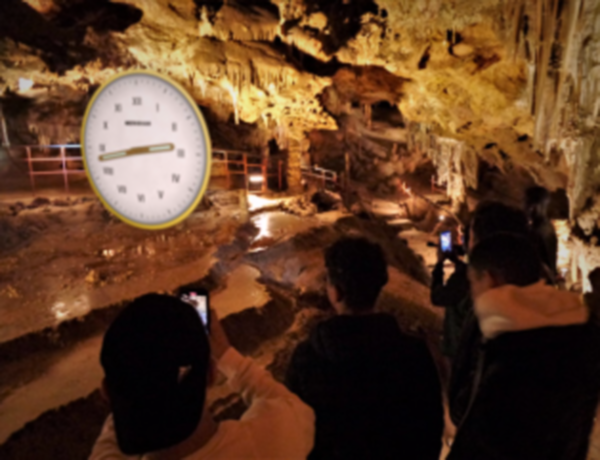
2:43
